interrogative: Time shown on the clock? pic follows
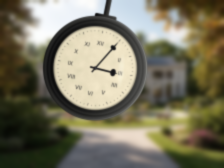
3:05
